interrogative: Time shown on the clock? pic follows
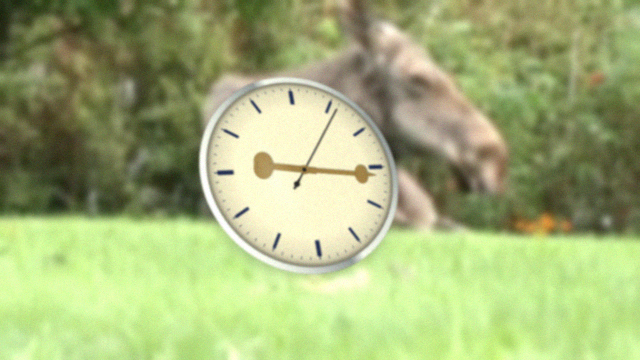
9:16:06
